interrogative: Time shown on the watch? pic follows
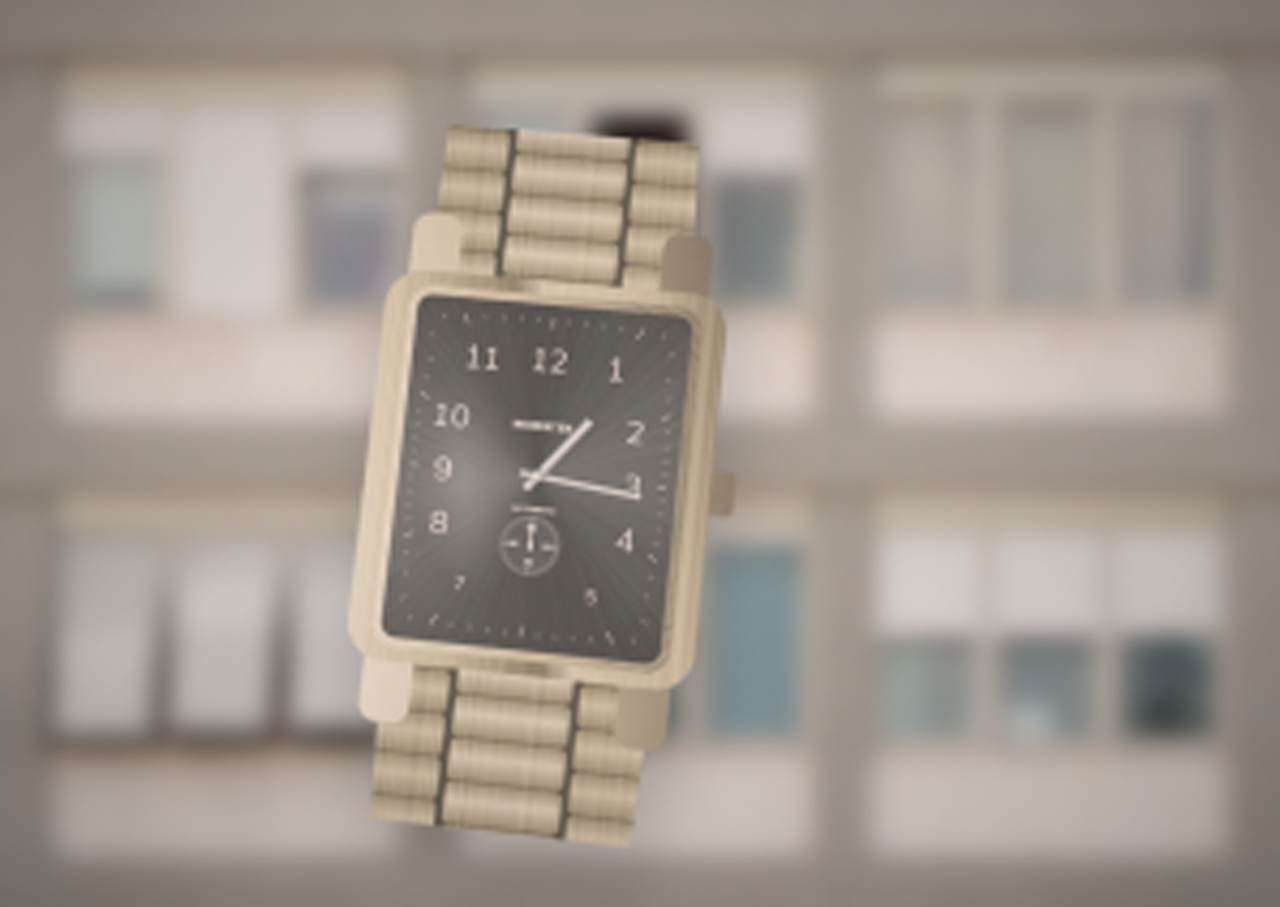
1:16
